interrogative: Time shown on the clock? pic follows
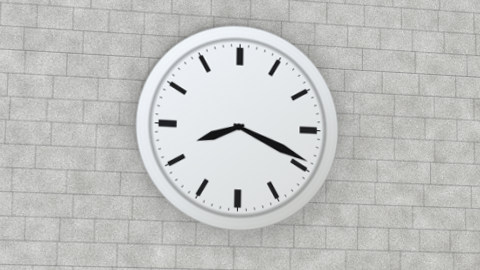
8:19
